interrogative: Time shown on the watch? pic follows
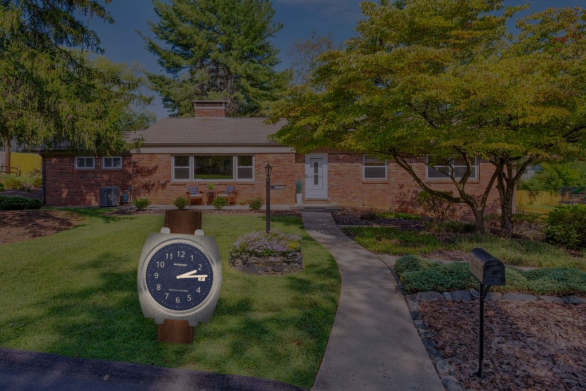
2:14
